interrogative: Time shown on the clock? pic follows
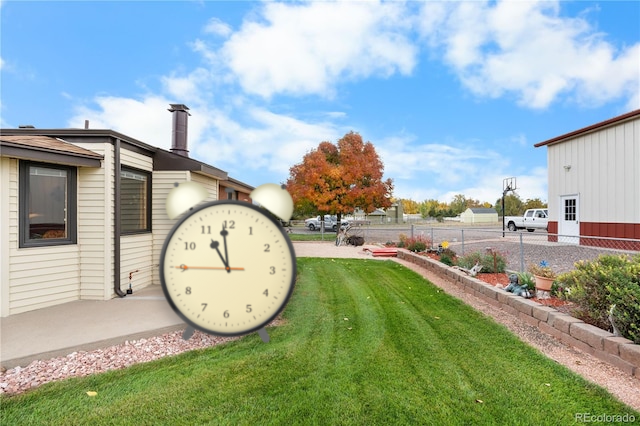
10:58:45
